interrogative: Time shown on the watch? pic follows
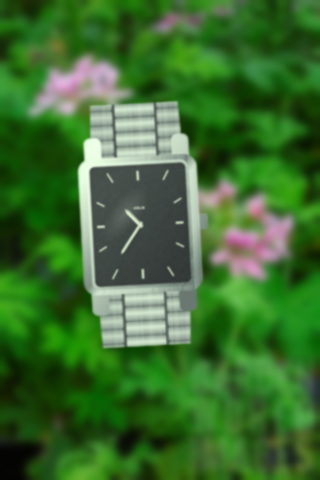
10:36
